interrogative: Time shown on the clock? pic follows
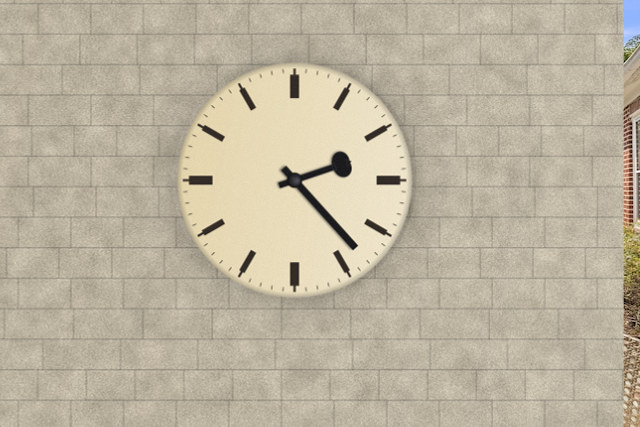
2:23
